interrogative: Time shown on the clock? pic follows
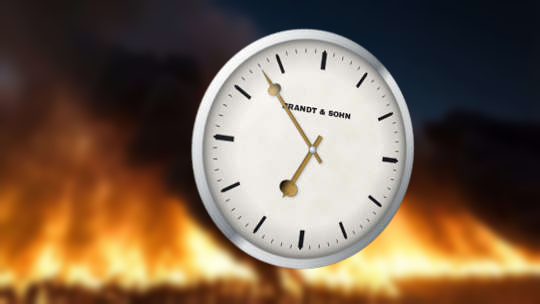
6:53
